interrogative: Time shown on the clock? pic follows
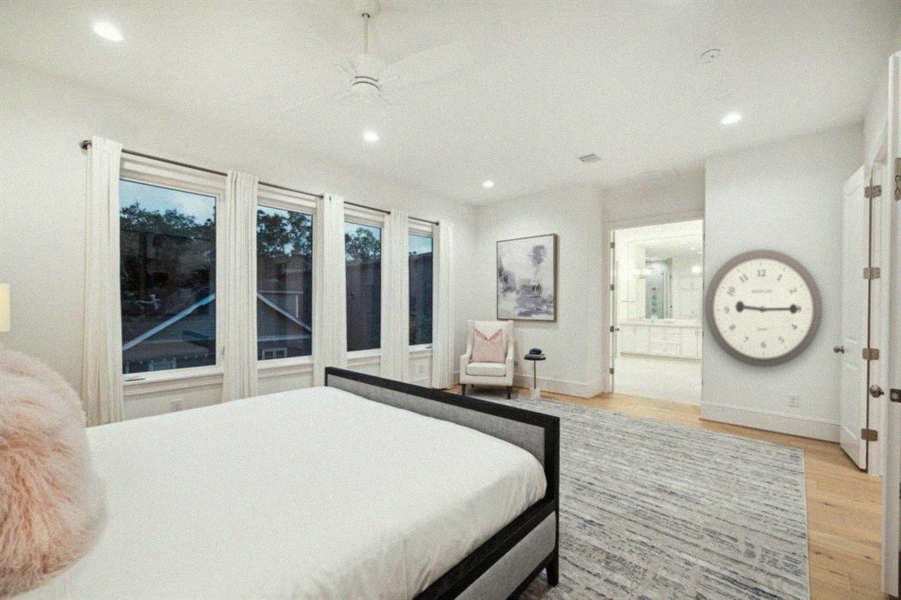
9:15
